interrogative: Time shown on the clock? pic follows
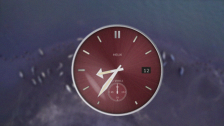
8:36
